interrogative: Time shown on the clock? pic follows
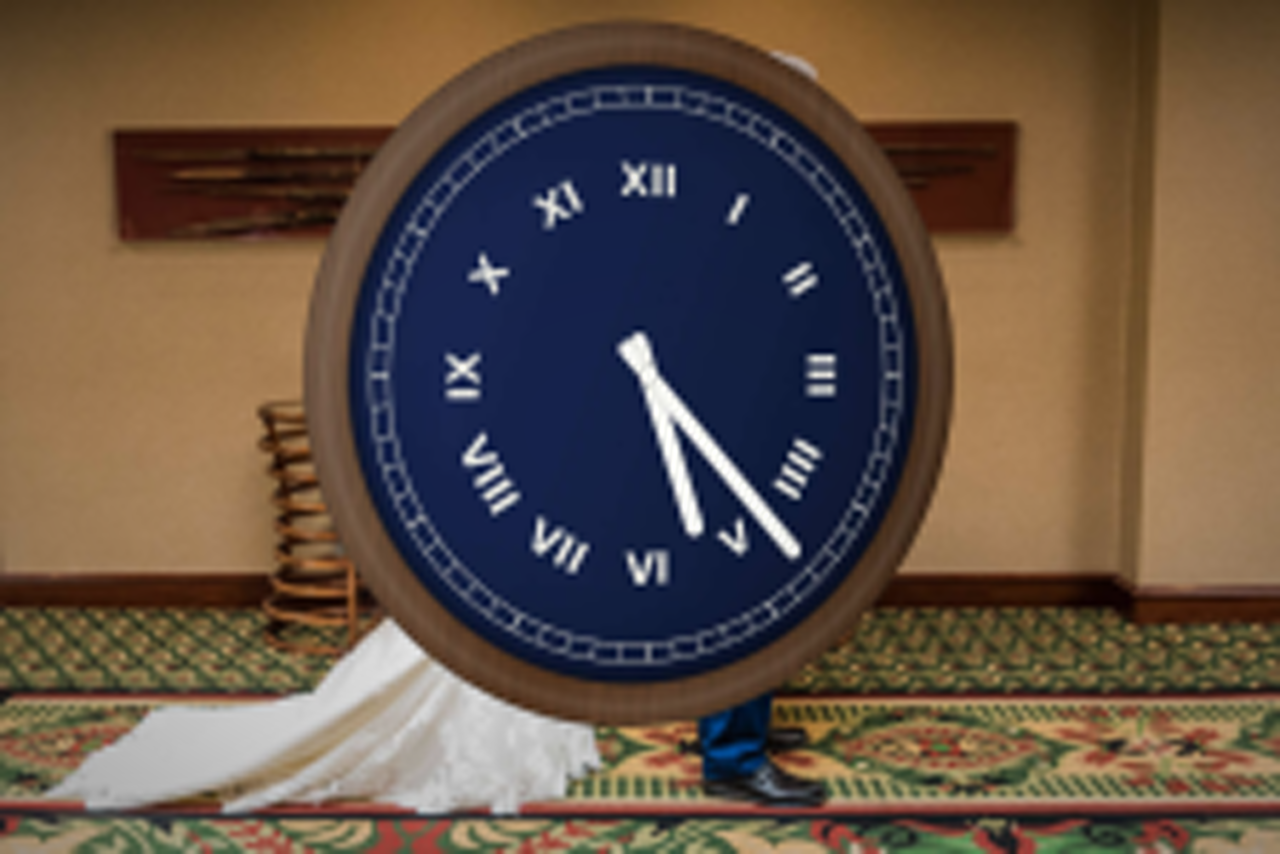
5:23
